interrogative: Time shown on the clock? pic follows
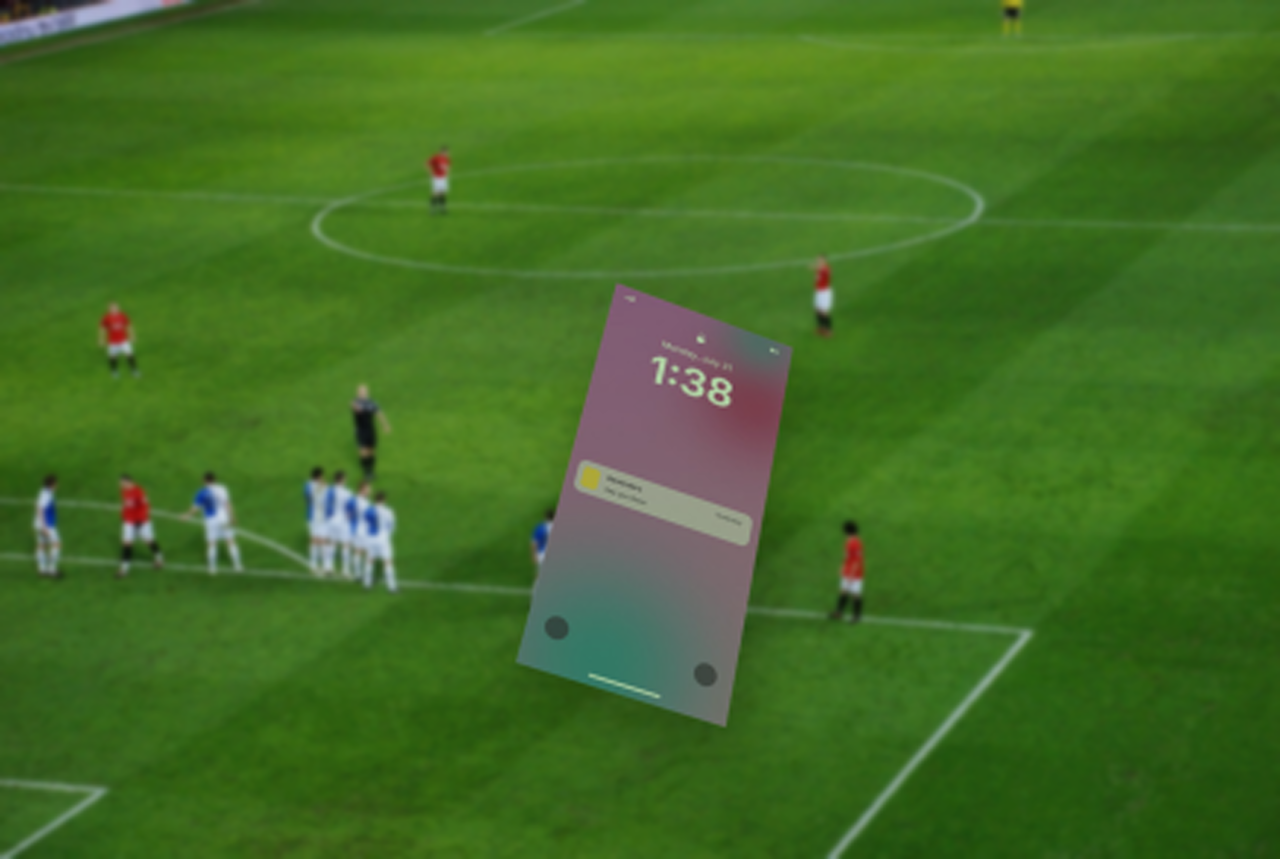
1:38
